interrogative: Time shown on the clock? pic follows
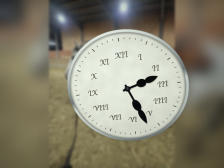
2:27
